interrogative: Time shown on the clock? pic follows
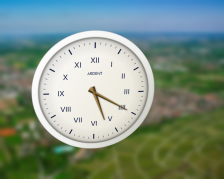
5:20
